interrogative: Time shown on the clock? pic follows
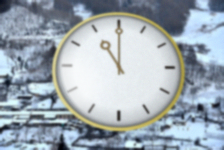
11:00
